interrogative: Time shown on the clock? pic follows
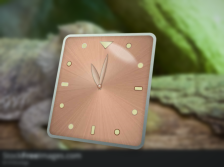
11:01
